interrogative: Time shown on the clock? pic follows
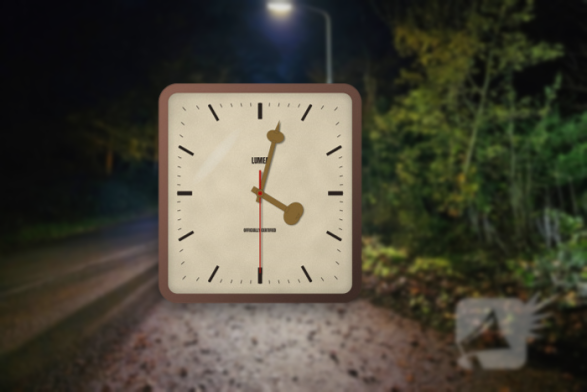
4:02:30
